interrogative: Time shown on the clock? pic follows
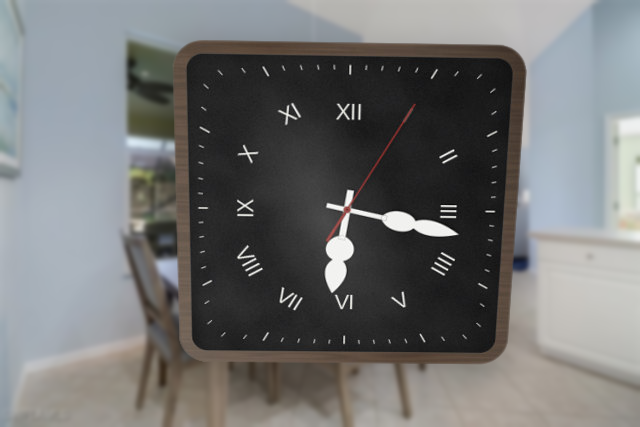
6:17:05
